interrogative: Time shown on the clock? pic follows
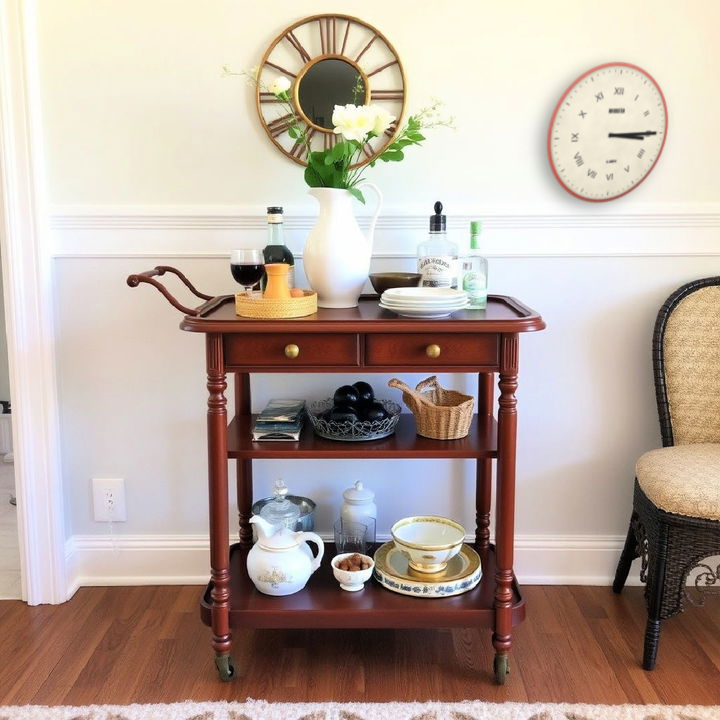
3:15
